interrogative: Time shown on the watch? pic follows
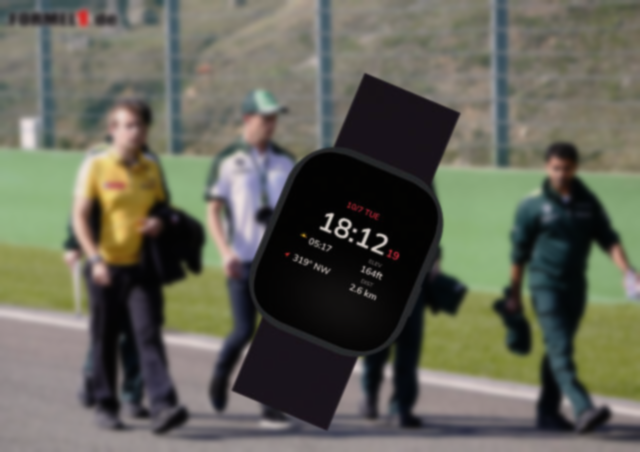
18:12:19
